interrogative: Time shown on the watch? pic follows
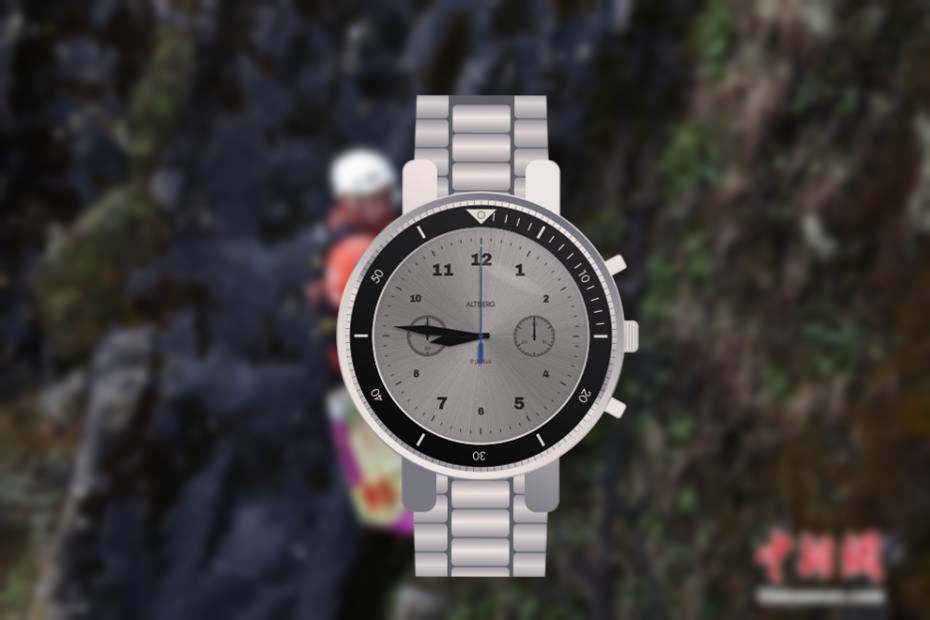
8:46
